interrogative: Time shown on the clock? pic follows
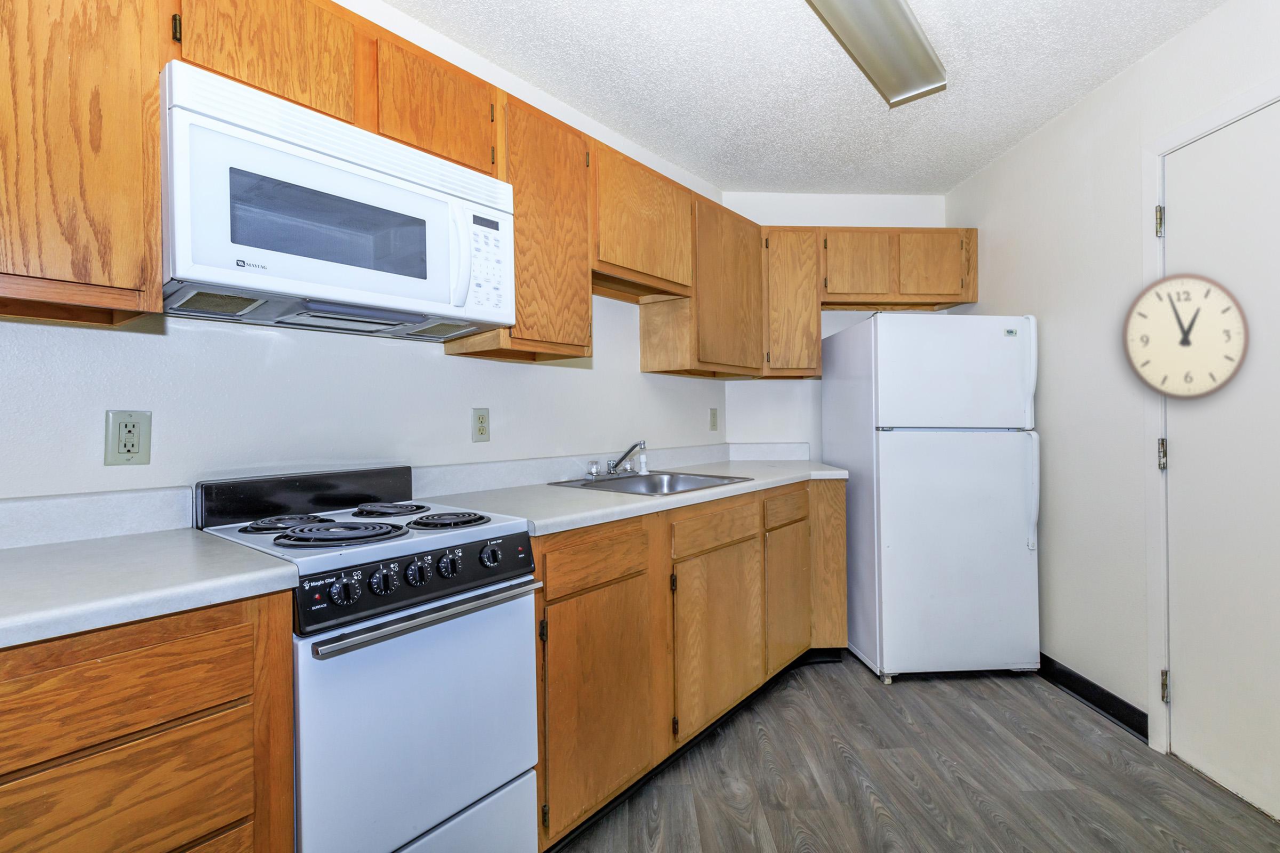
12:57
